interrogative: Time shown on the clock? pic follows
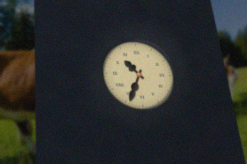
10:34
